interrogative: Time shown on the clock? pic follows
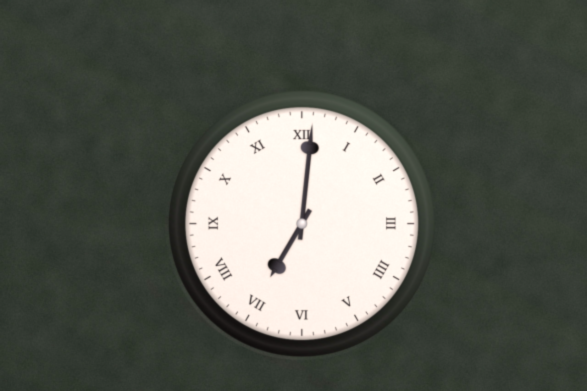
7:01
